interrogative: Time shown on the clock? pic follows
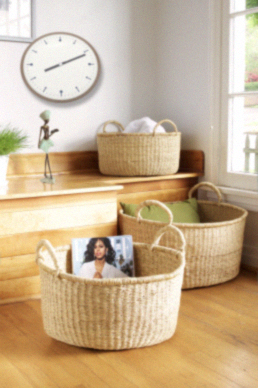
8:11
